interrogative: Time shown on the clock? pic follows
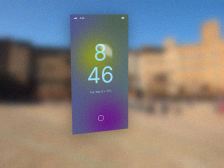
8:46
